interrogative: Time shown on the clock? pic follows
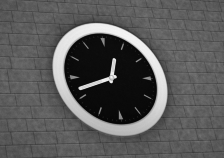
12:42
